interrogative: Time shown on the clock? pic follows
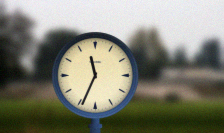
11:34
